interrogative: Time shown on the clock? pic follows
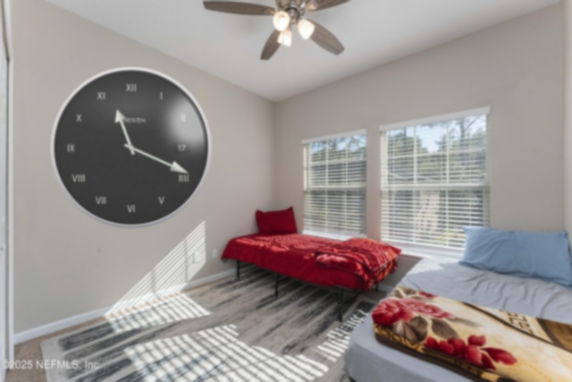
11:19
